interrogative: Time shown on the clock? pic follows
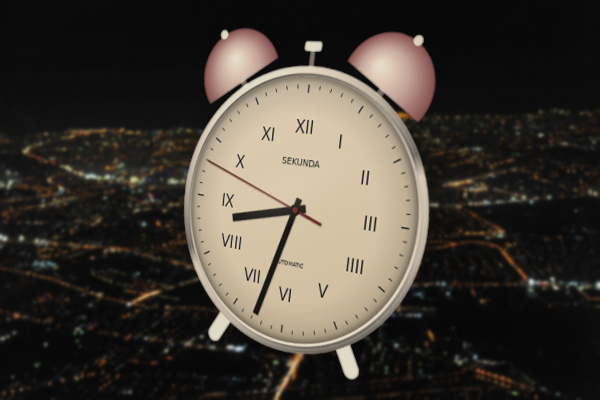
8:32:48
